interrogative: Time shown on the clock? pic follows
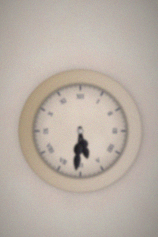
5:31
